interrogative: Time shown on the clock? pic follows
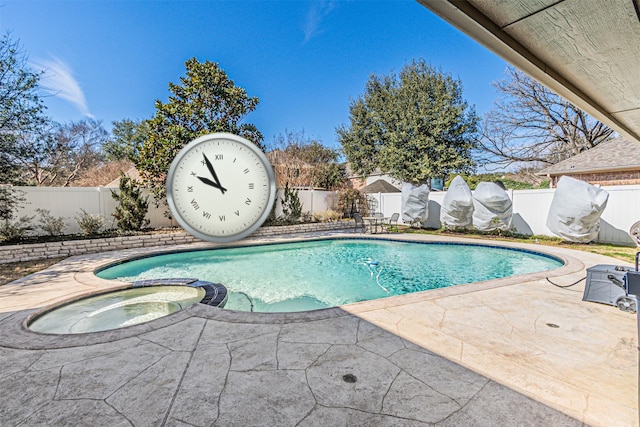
9:56
